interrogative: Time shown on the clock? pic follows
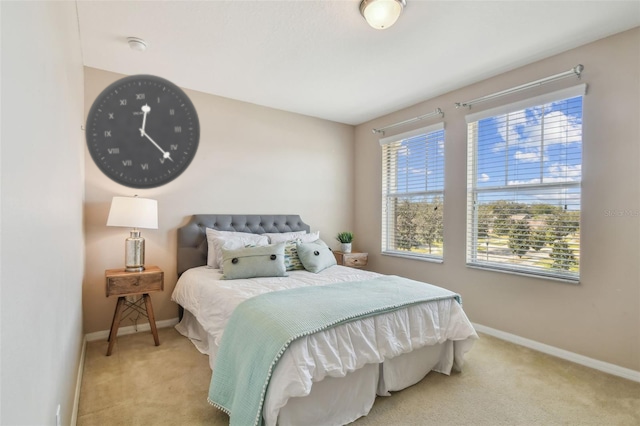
12:23
